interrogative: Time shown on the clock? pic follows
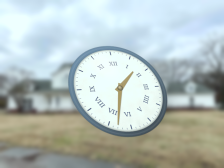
1:33
